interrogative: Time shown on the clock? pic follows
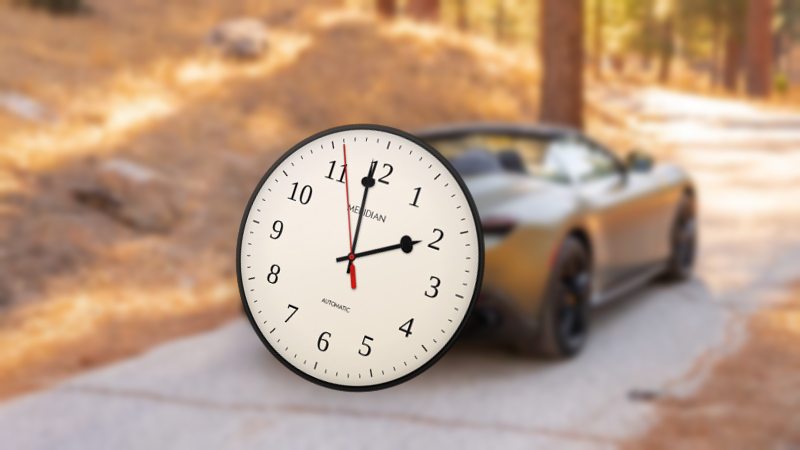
1:58:56
